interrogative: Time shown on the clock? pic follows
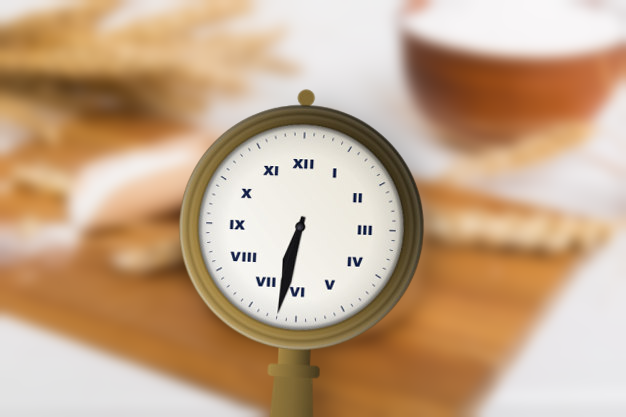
6:32
